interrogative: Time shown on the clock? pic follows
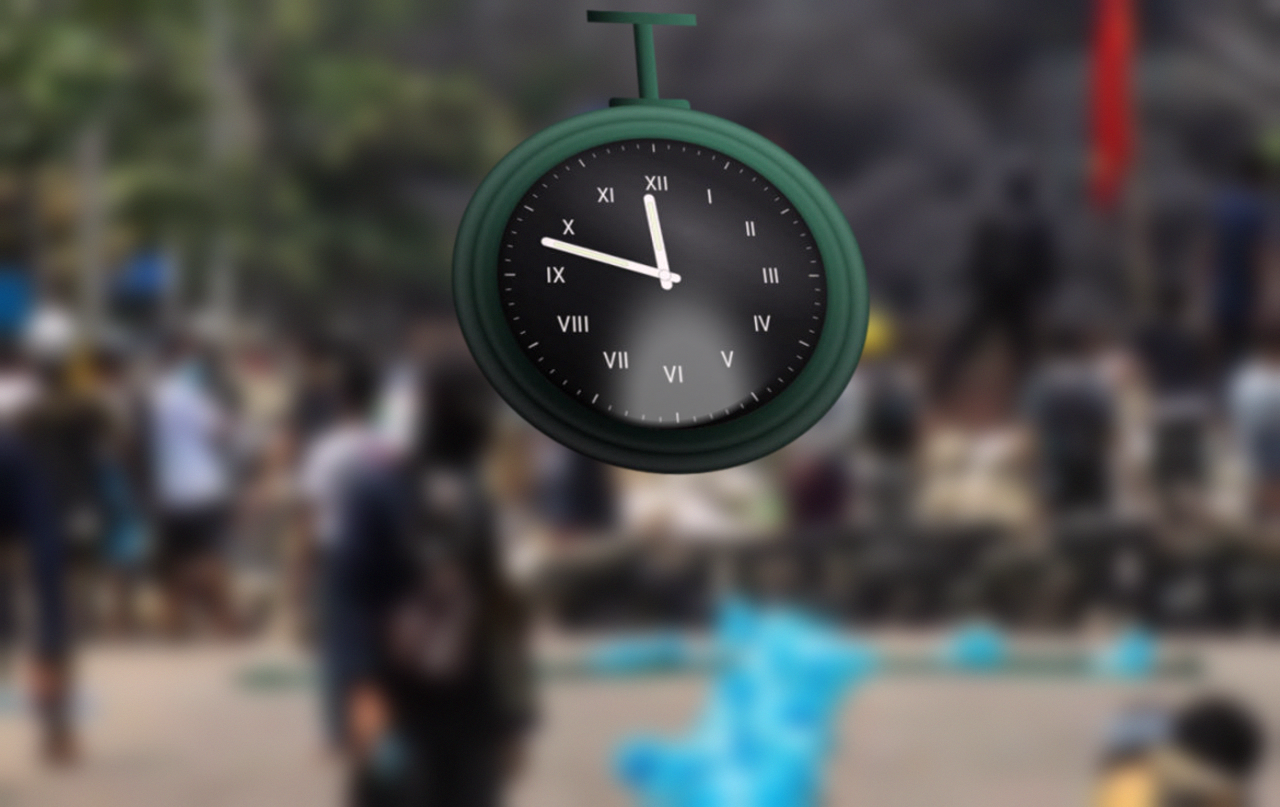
11:48
